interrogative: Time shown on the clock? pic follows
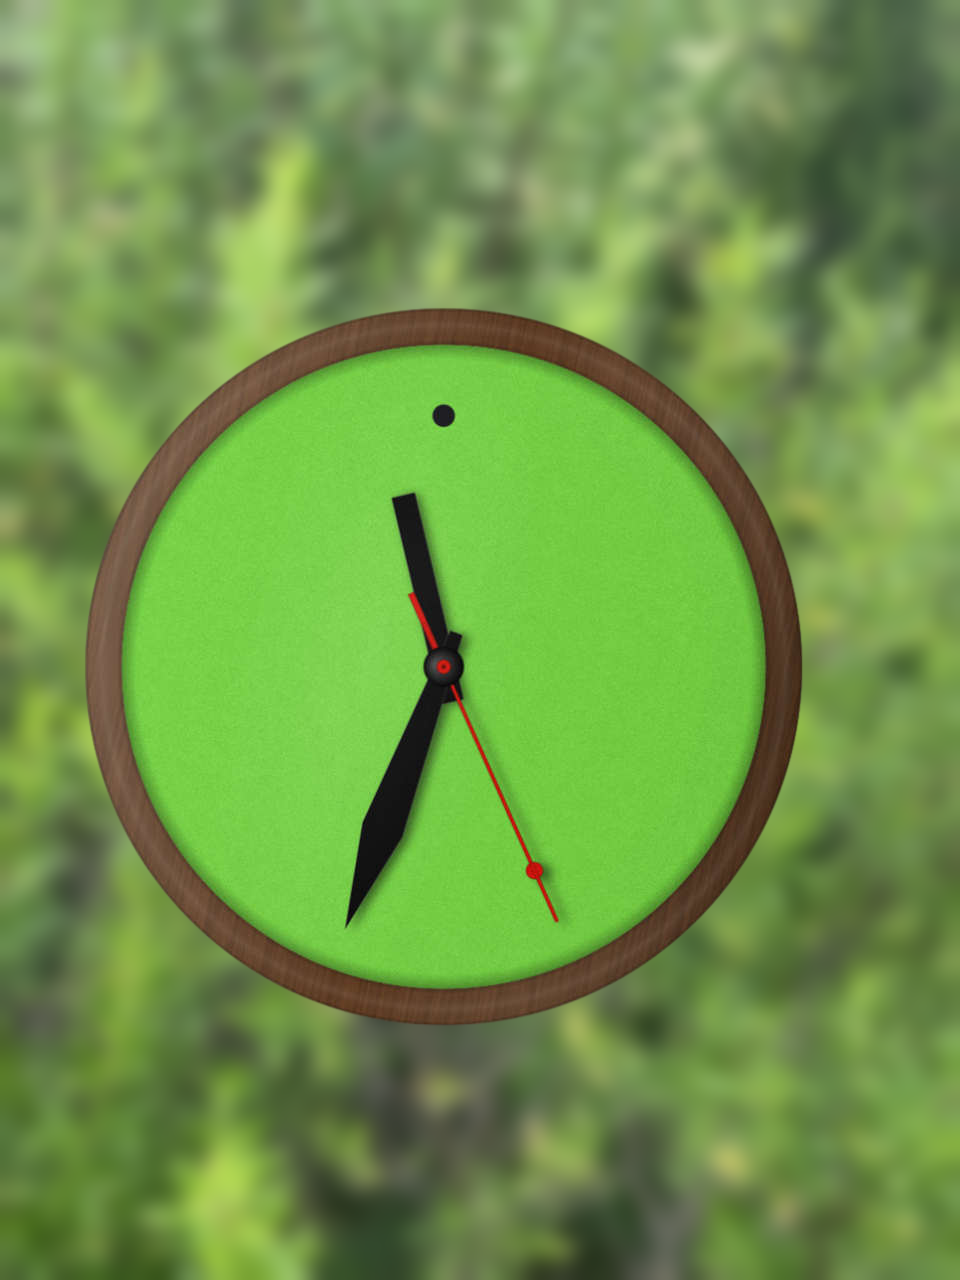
11:33:26
